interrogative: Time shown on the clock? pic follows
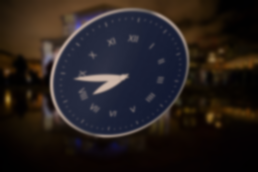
7:44
